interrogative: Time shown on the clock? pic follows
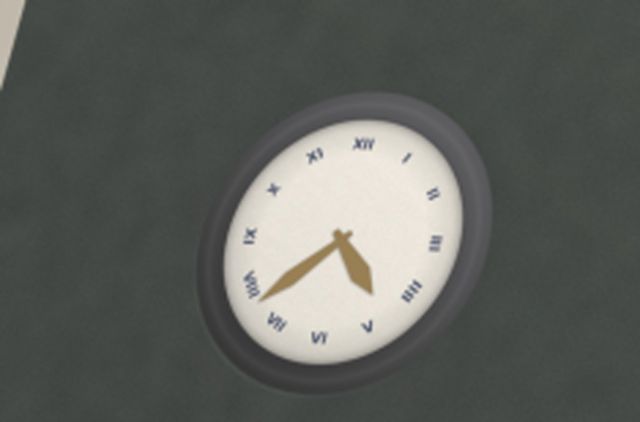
4:38
